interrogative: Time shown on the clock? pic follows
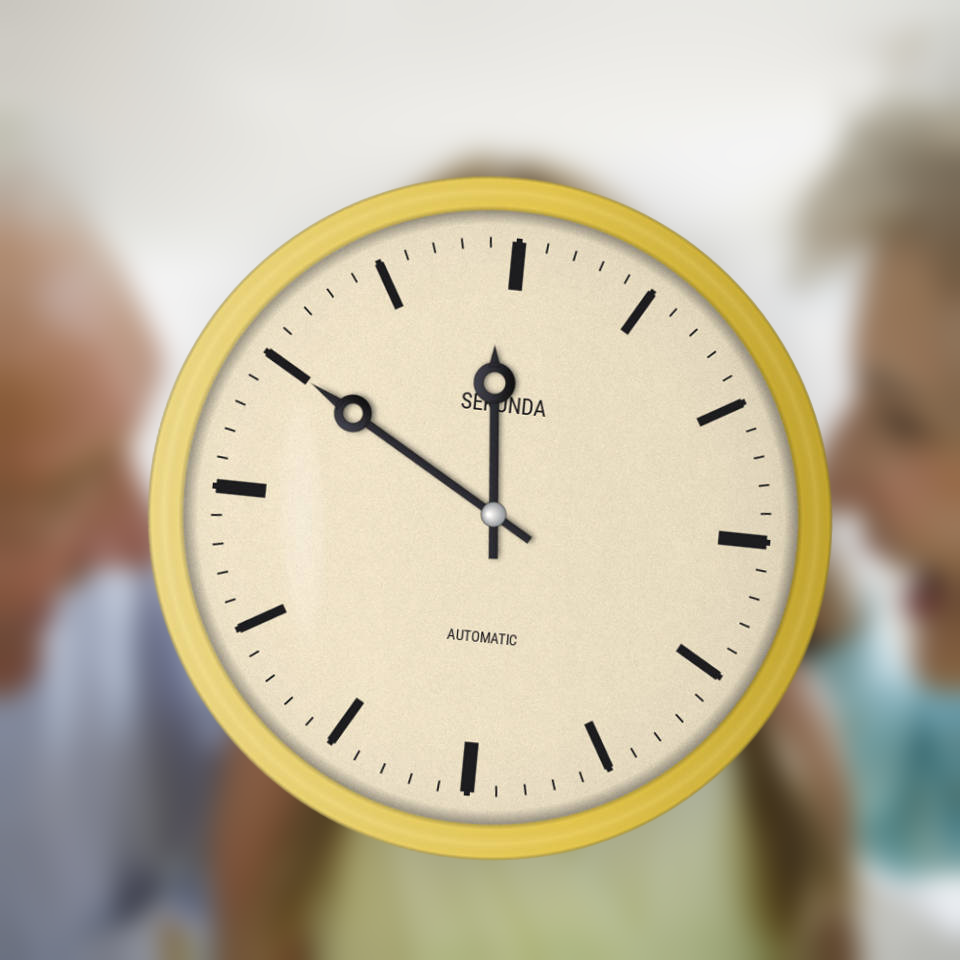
11:50
